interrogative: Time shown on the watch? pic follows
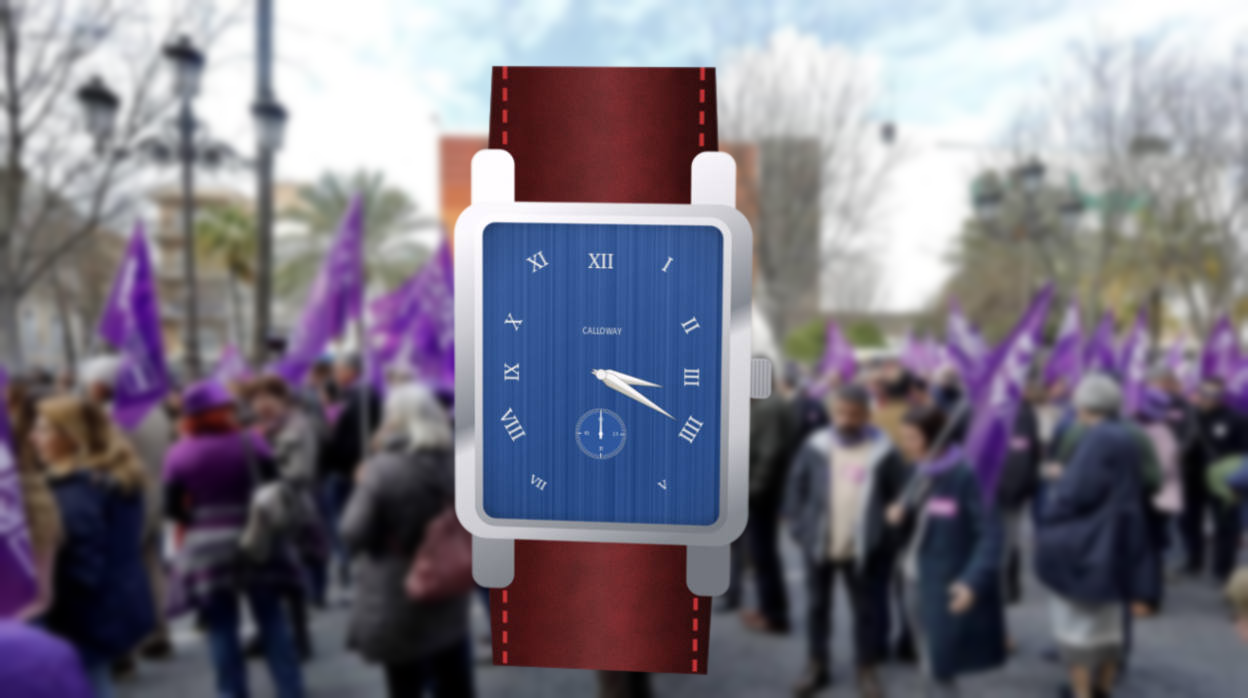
3:20
